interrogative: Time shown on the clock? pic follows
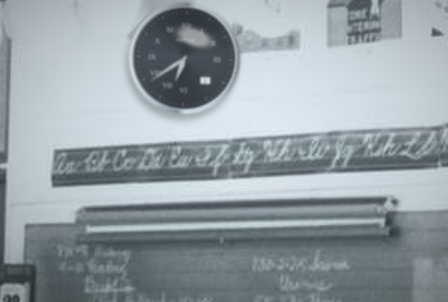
6:39
